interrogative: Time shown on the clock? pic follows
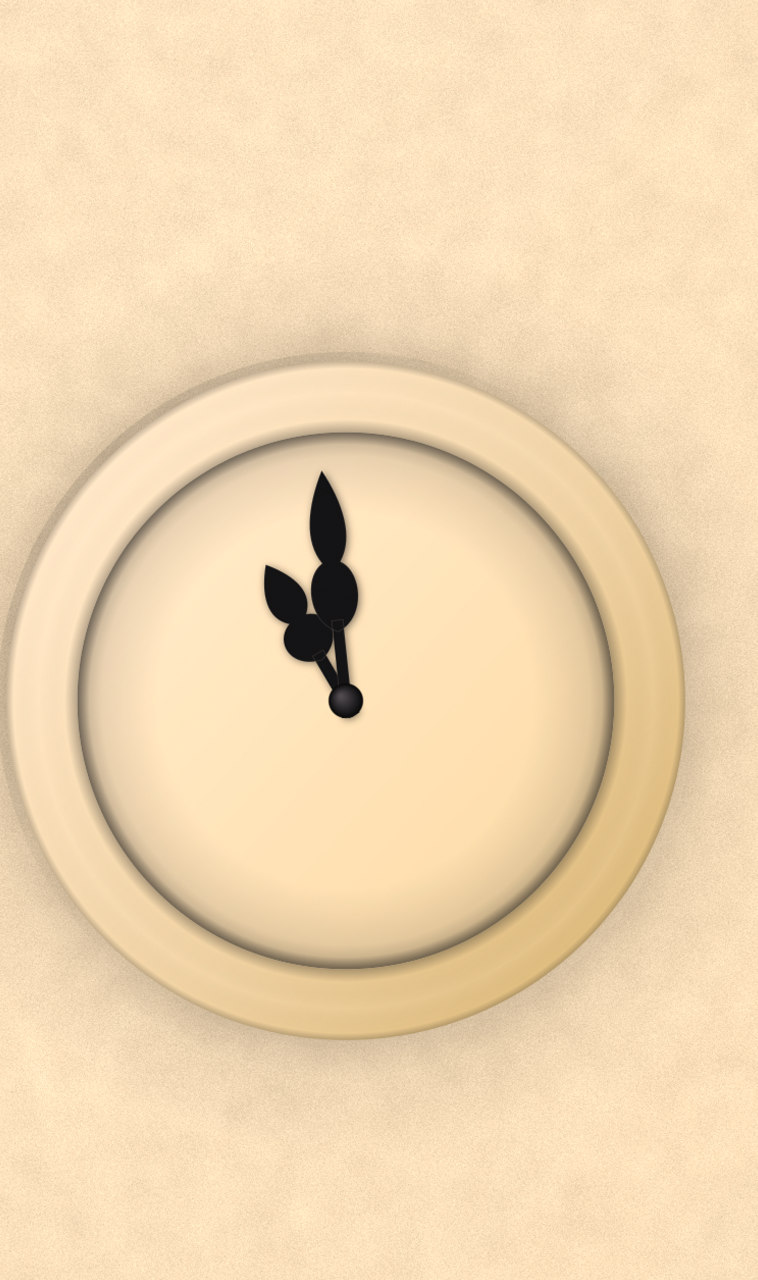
10:59
